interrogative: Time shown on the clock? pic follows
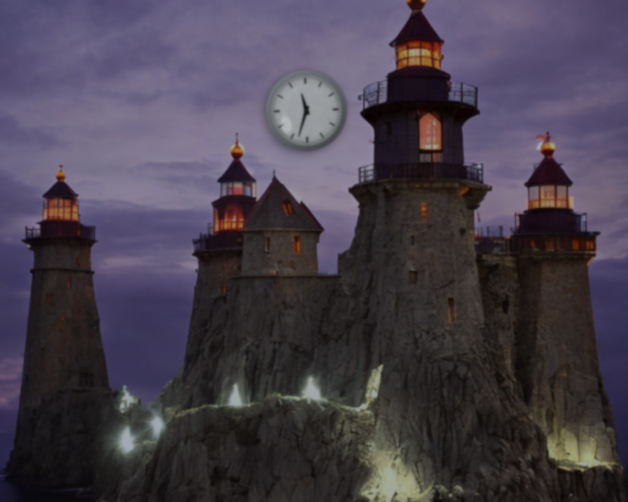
11:33
